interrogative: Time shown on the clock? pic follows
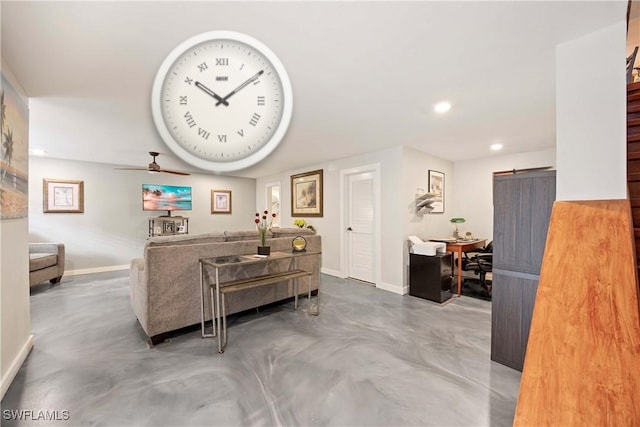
10:09
